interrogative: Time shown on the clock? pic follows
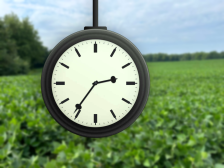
2:36
